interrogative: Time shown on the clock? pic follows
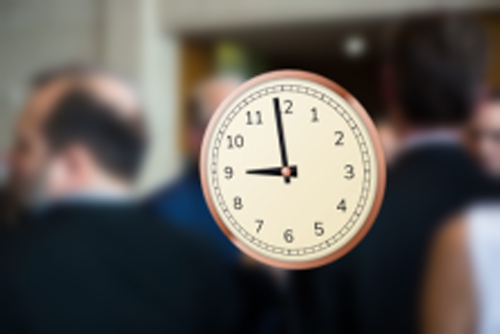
8:59
